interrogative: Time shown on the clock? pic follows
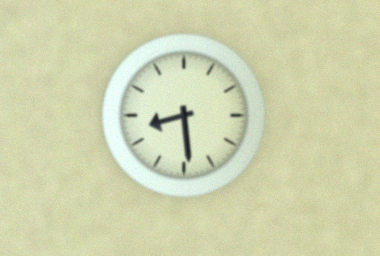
8:29
